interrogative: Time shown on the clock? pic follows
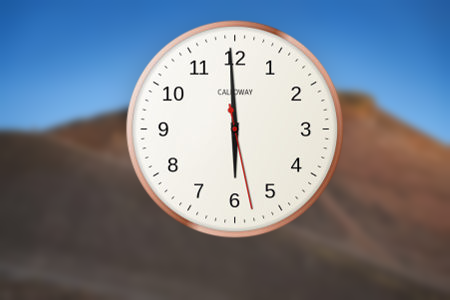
5:59:28
